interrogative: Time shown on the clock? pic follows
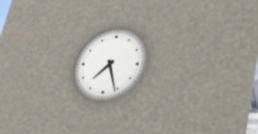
7:26
